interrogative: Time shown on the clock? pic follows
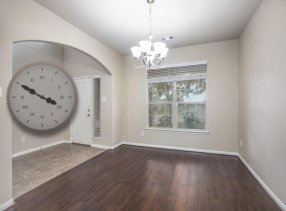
3:50
